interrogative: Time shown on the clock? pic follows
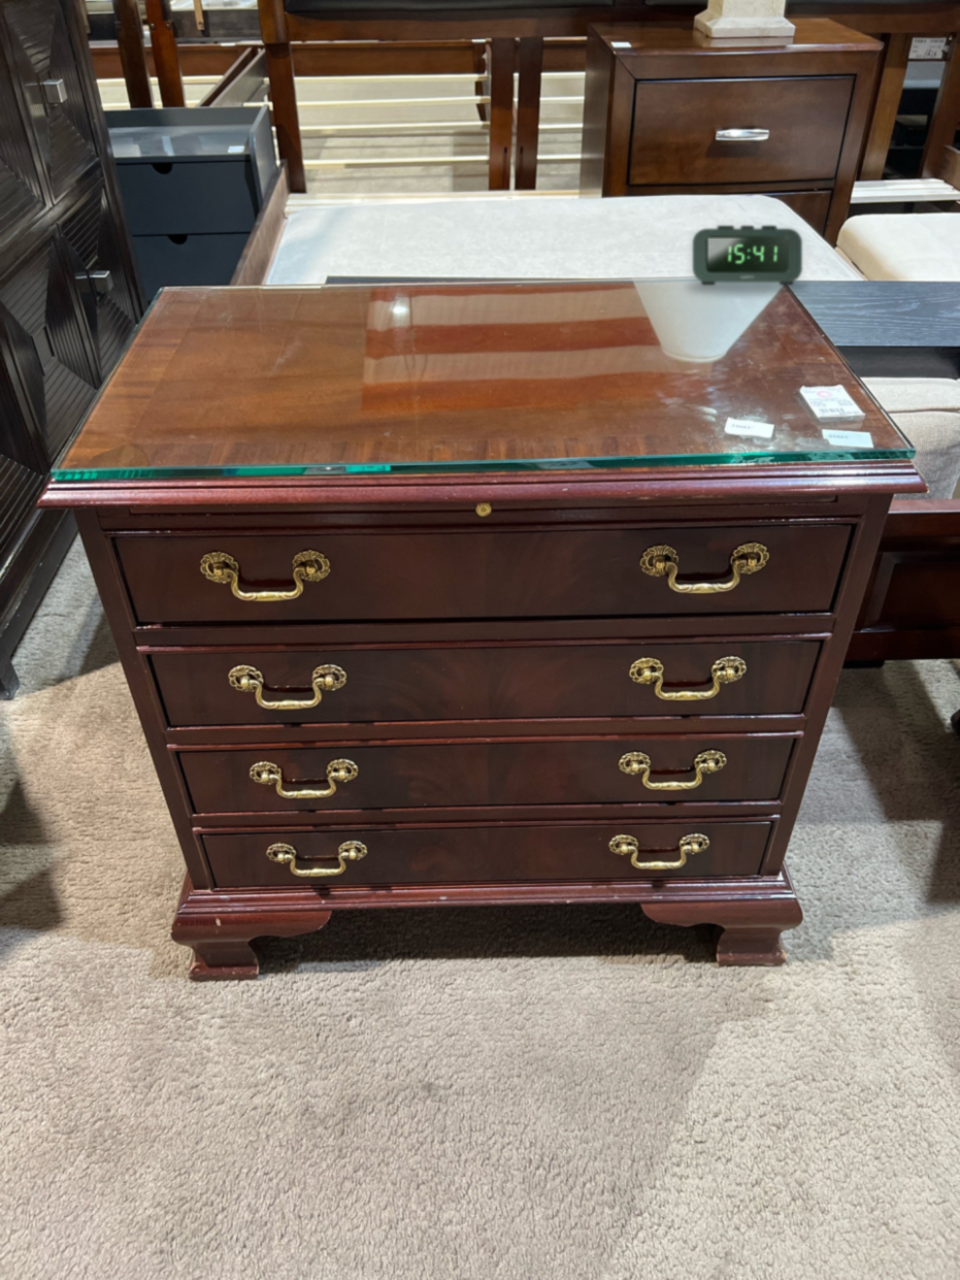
15:41
